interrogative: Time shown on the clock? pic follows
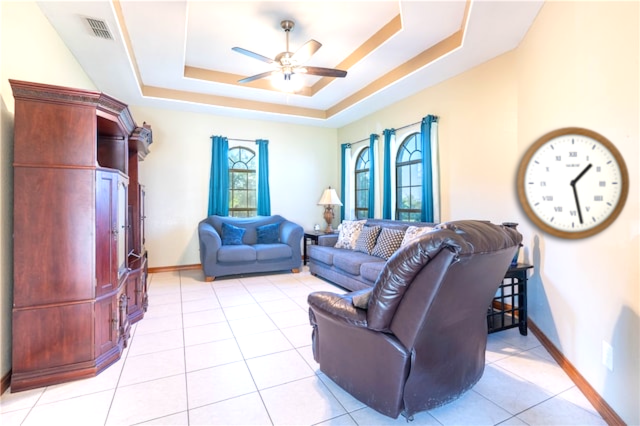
1:28
